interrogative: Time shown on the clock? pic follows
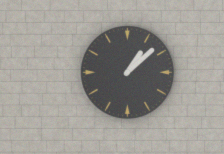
1:08
